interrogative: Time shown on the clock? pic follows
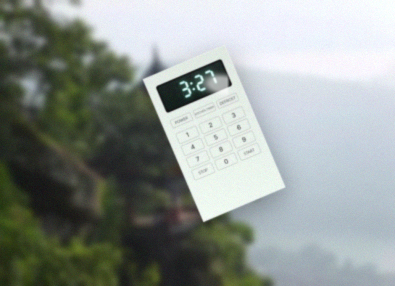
3:27
